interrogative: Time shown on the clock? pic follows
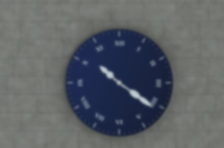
10:21
